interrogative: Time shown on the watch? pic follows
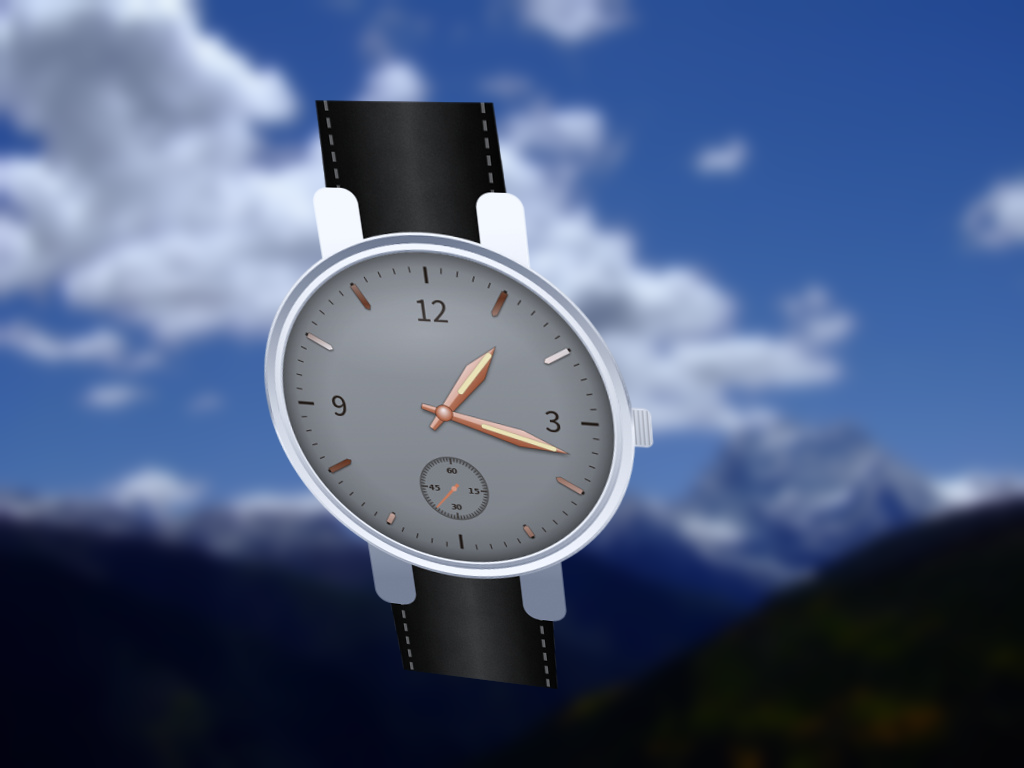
1:17:37
